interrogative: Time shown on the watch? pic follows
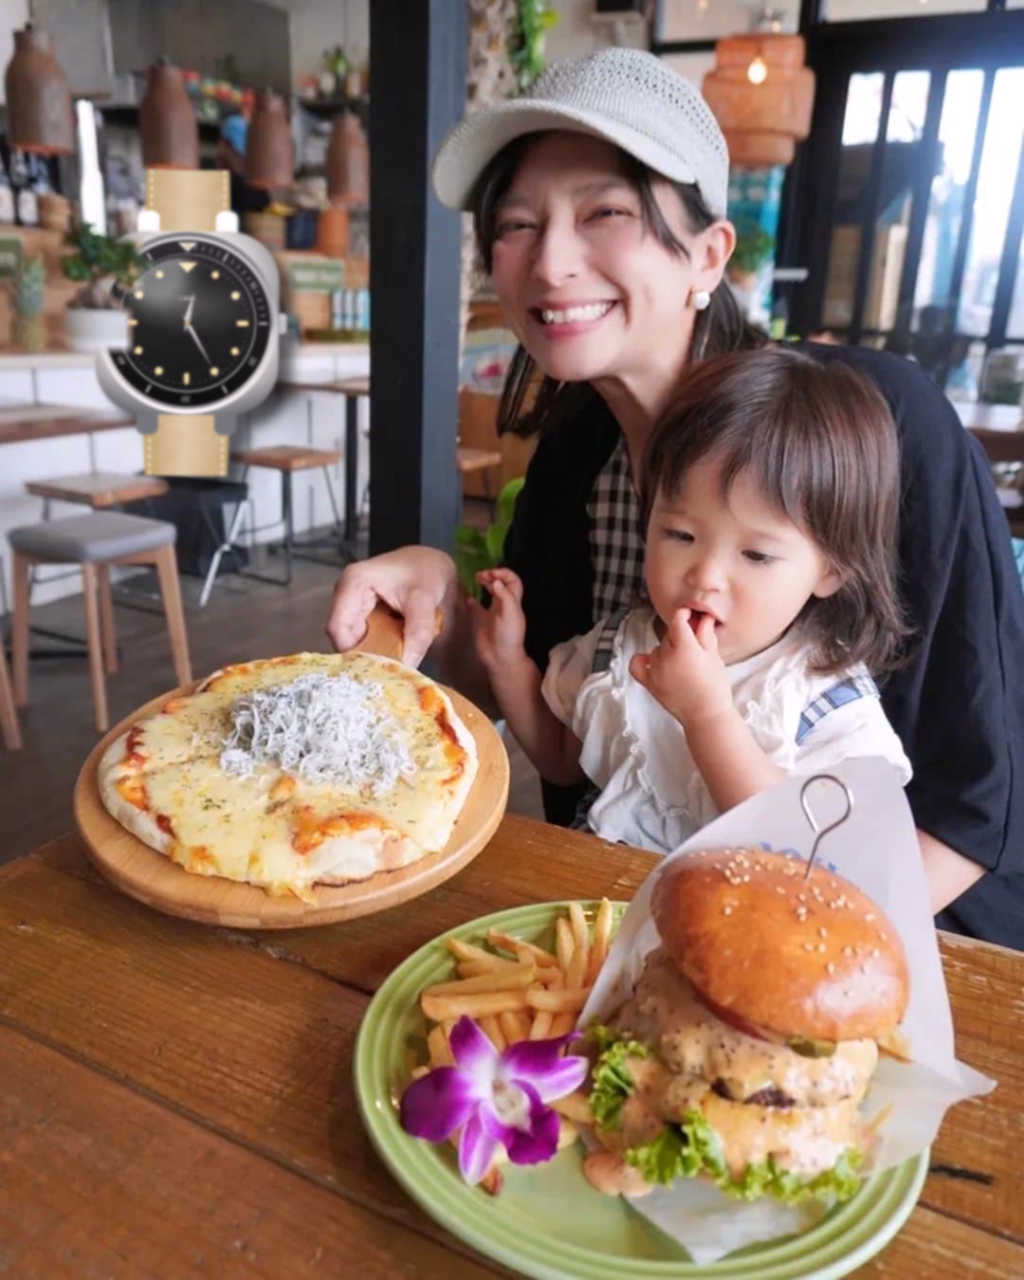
12:25
